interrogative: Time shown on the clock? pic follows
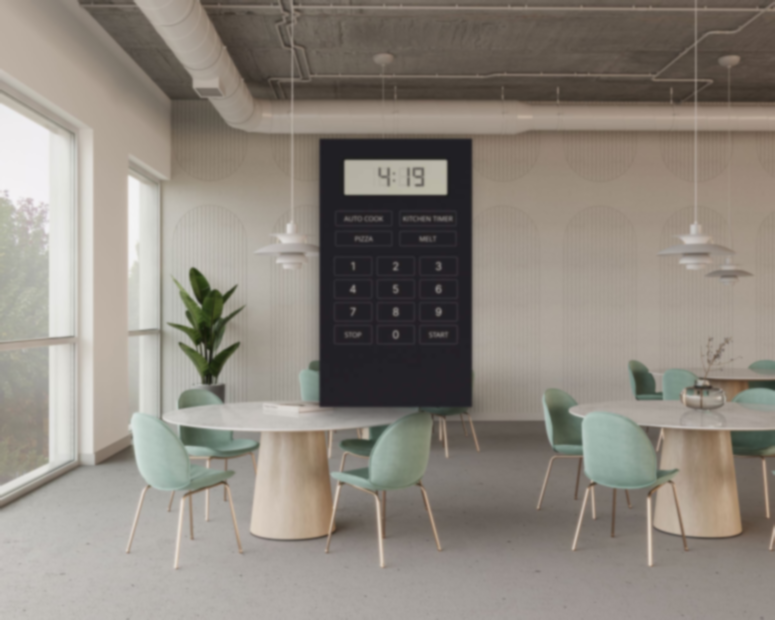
4:19
